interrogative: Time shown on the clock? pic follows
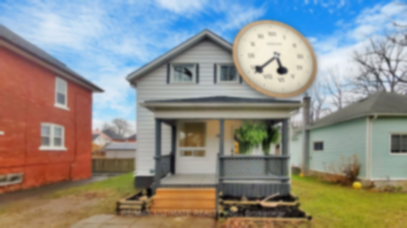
5:39
